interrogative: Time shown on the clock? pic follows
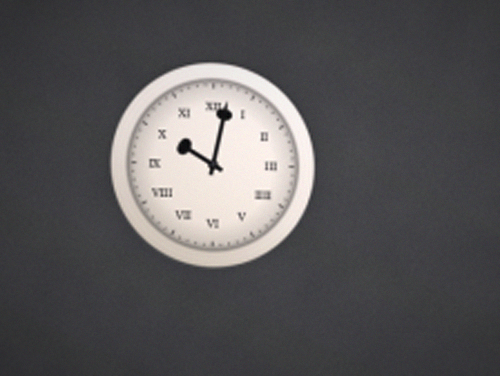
10:02
